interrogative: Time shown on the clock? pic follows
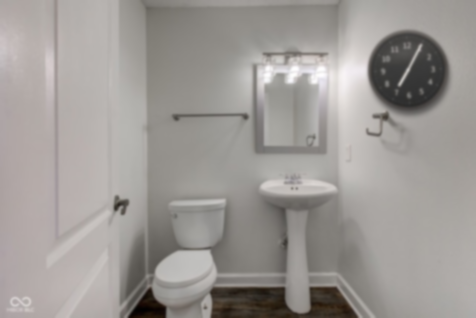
7:05
